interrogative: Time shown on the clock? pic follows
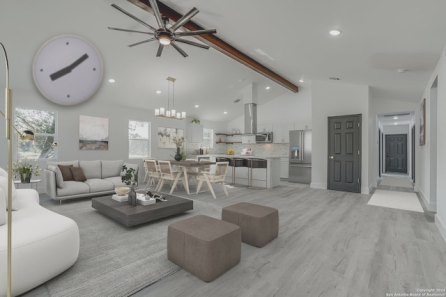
8:09
